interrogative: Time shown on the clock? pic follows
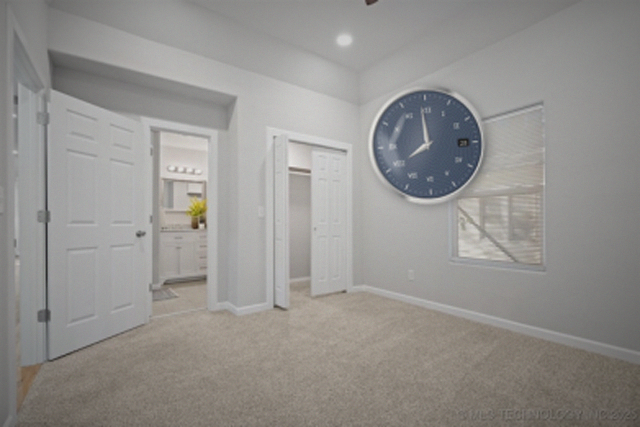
7:59
